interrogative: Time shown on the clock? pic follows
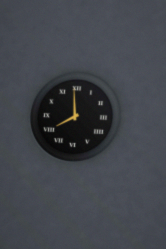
7:59
